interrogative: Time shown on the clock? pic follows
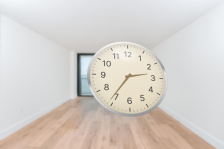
2:36
